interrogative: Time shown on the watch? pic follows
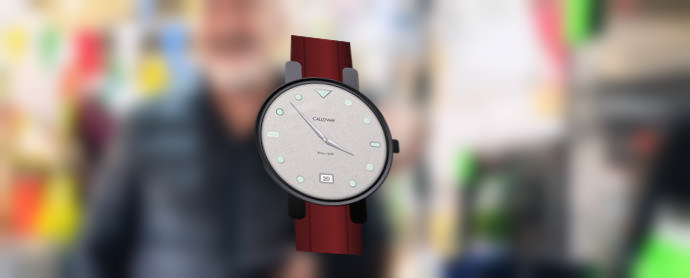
3:53
